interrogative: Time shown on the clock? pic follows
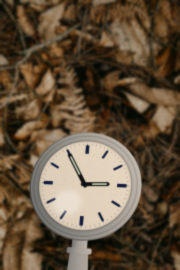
2:55
